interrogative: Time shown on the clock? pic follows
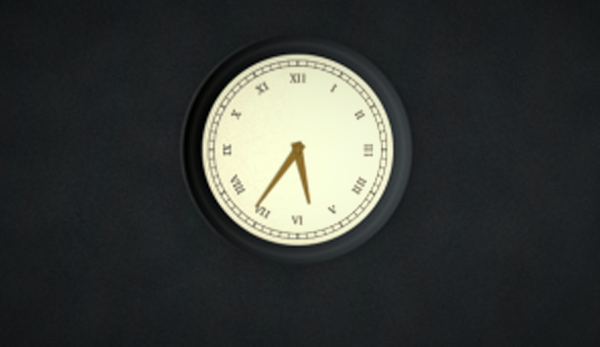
5:36
